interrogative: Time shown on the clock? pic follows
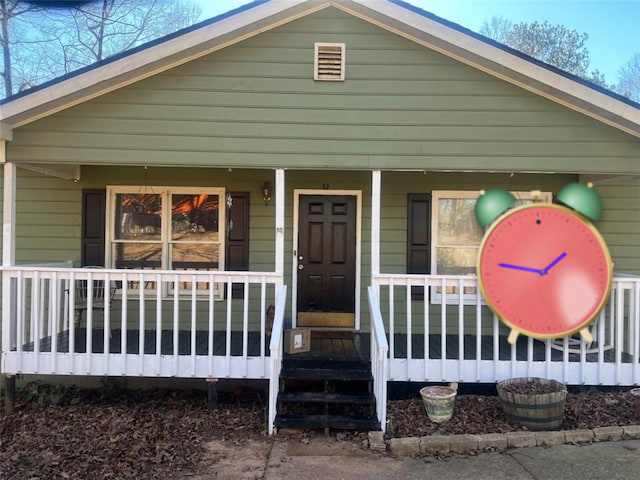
1:47
